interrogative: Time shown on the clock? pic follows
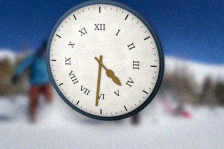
4:31
